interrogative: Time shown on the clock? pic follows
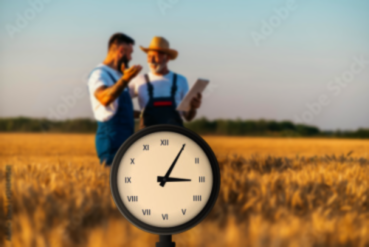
3:05
